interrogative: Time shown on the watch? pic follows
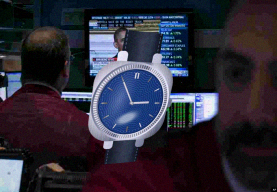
2:55
